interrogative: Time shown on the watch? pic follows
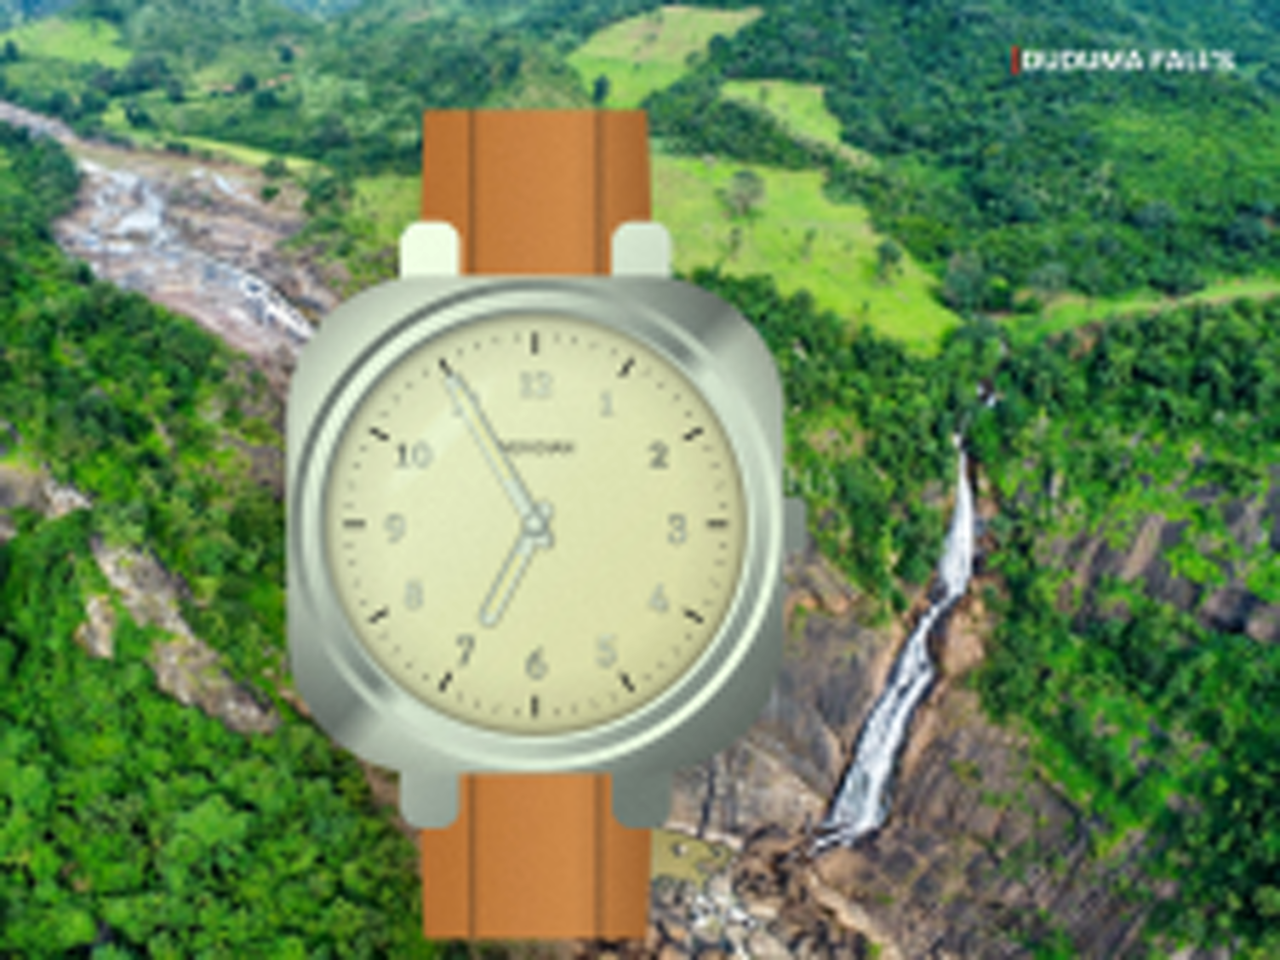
6:55
